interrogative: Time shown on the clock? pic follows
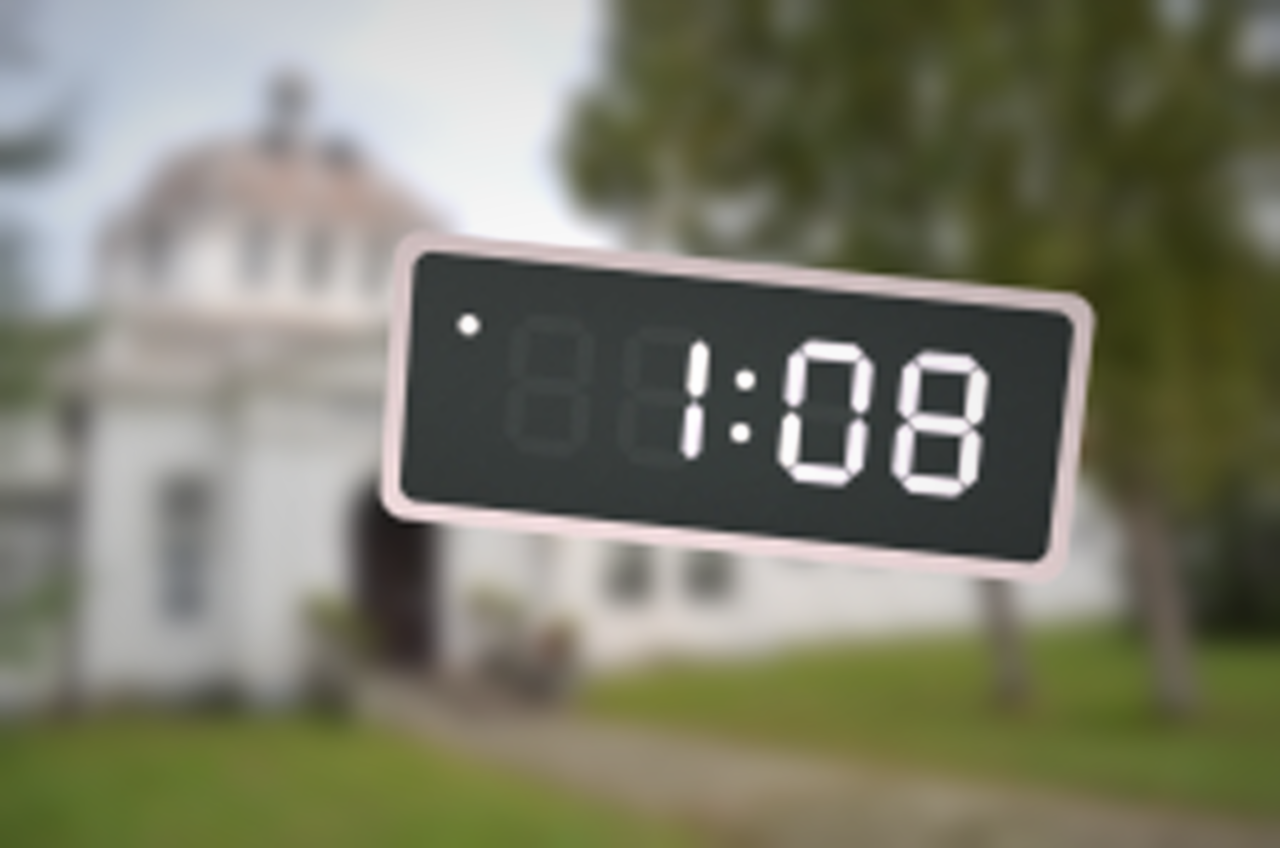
1:08
